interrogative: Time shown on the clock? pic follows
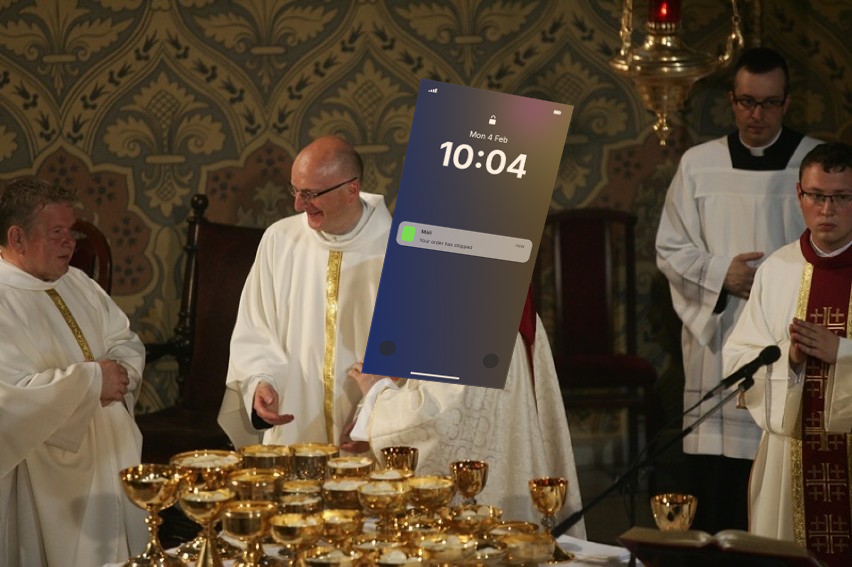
10:04
